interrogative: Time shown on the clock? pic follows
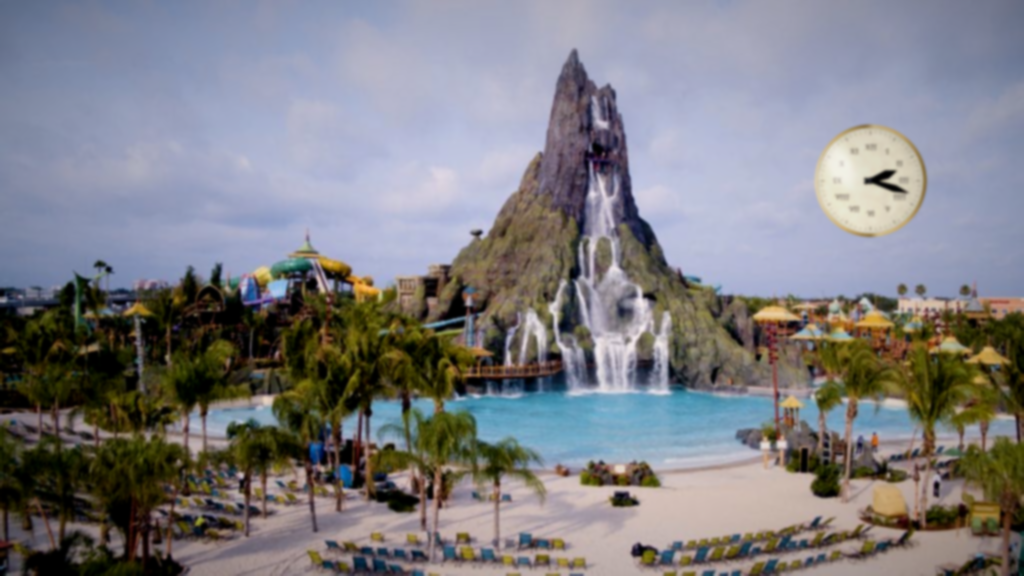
2:18
